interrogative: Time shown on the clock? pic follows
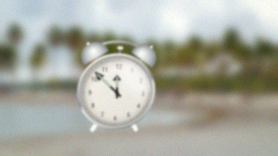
11:52
